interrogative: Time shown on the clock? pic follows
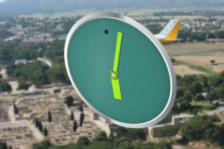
6:03
